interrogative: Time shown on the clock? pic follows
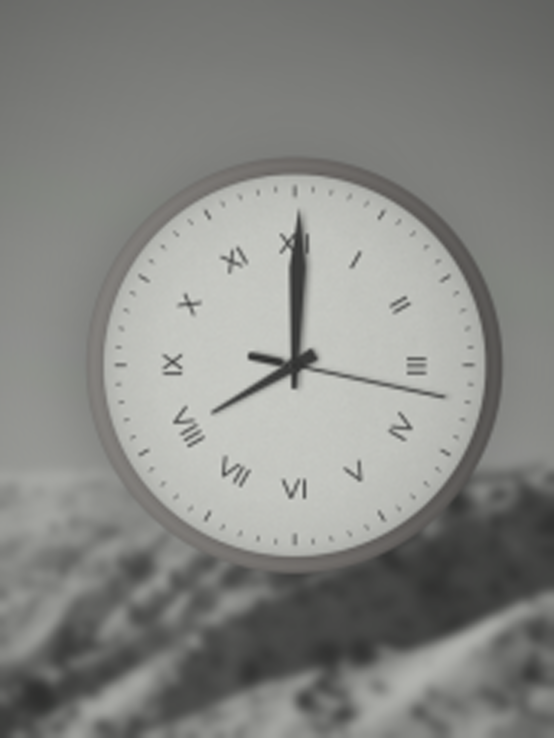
8:00:17
